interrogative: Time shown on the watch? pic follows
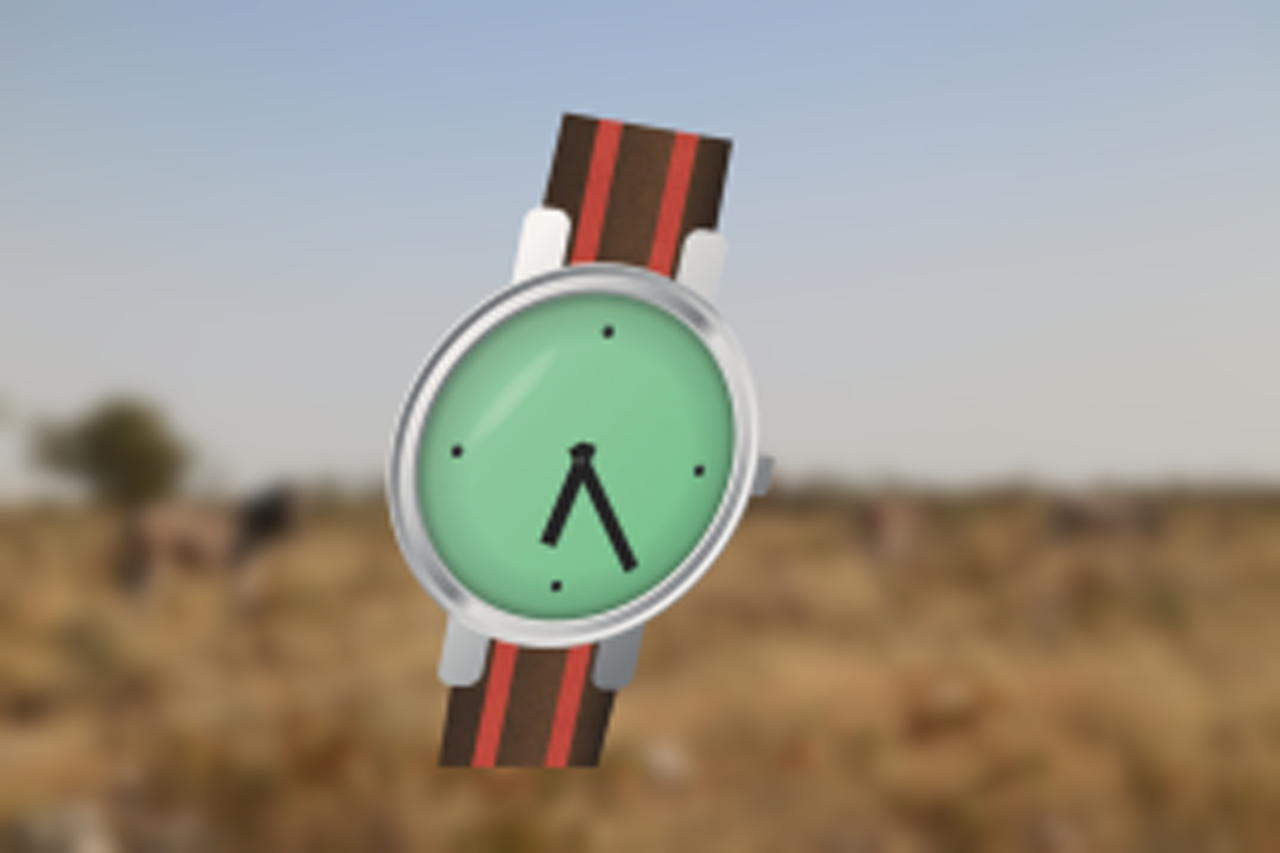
6:24
